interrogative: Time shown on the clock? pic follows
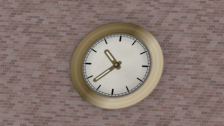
10:38
